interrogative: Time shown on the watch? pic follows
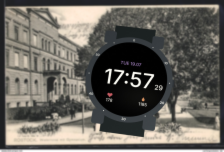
17:57
